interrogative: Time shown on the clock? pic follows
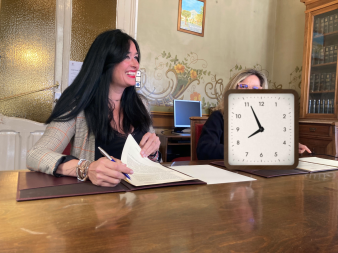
7:56
